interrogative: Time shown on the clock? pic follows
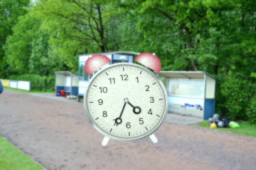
4:34
